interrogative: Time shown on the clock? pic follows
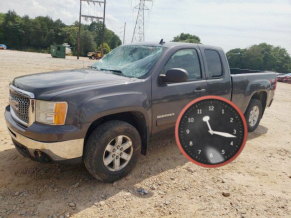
11:17
